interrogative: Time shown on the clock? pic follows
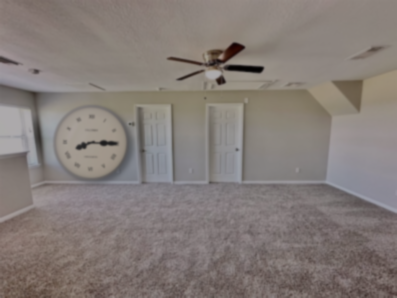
8:15
